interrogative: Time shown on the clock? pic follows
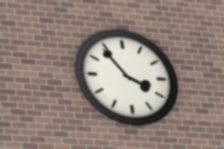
3:54
